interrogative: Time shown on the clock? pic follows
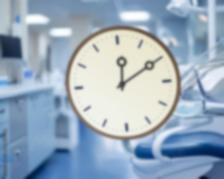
12:10
